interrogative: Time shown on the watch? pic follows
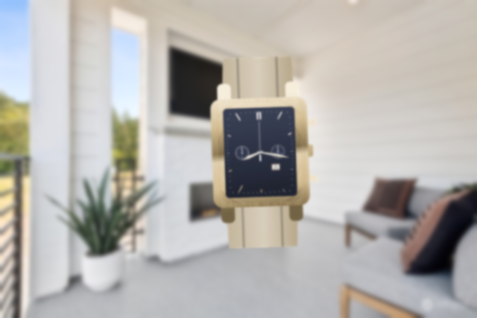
8:17
